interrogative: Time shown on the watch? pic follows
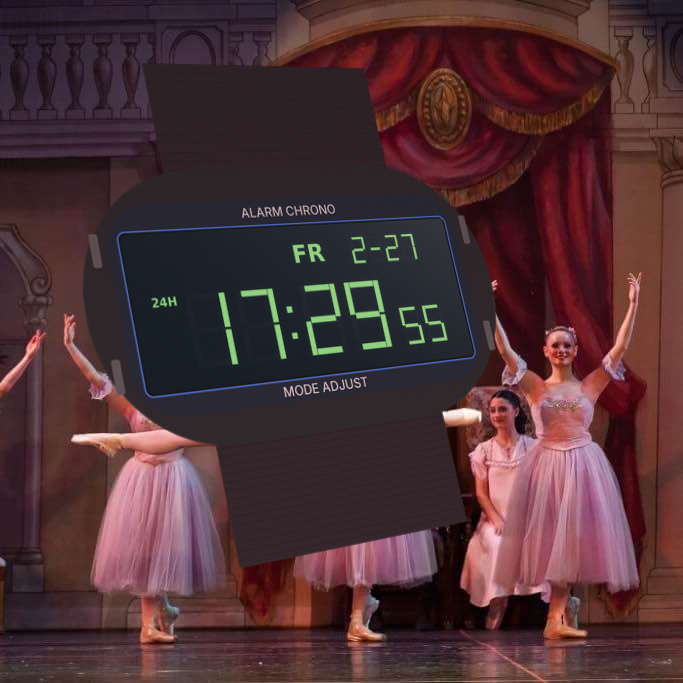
17:29:55
